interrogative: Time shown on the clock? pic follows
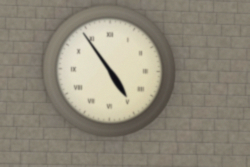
4:54
